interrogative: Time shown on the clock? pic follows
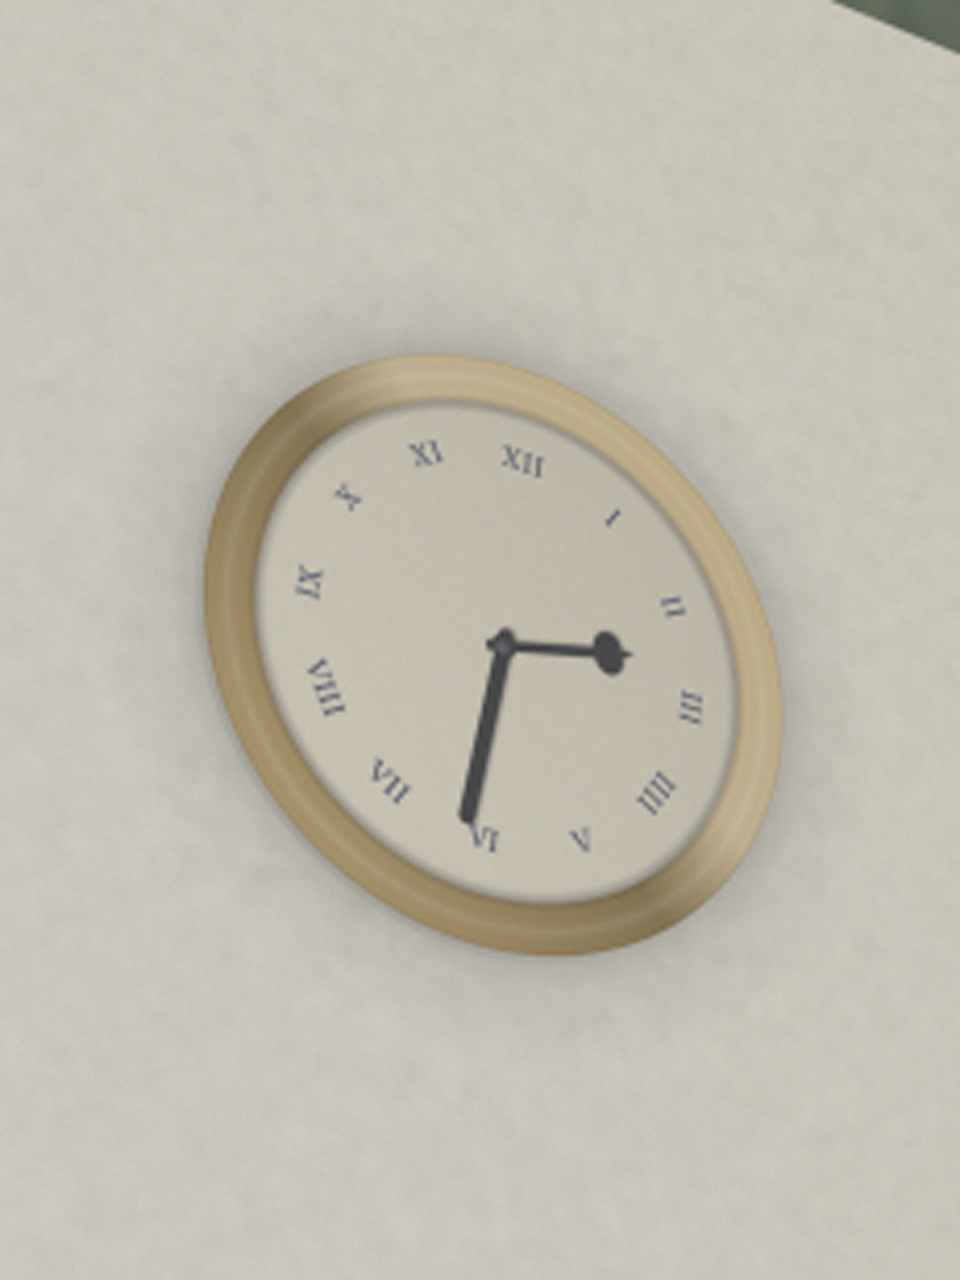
2:31
